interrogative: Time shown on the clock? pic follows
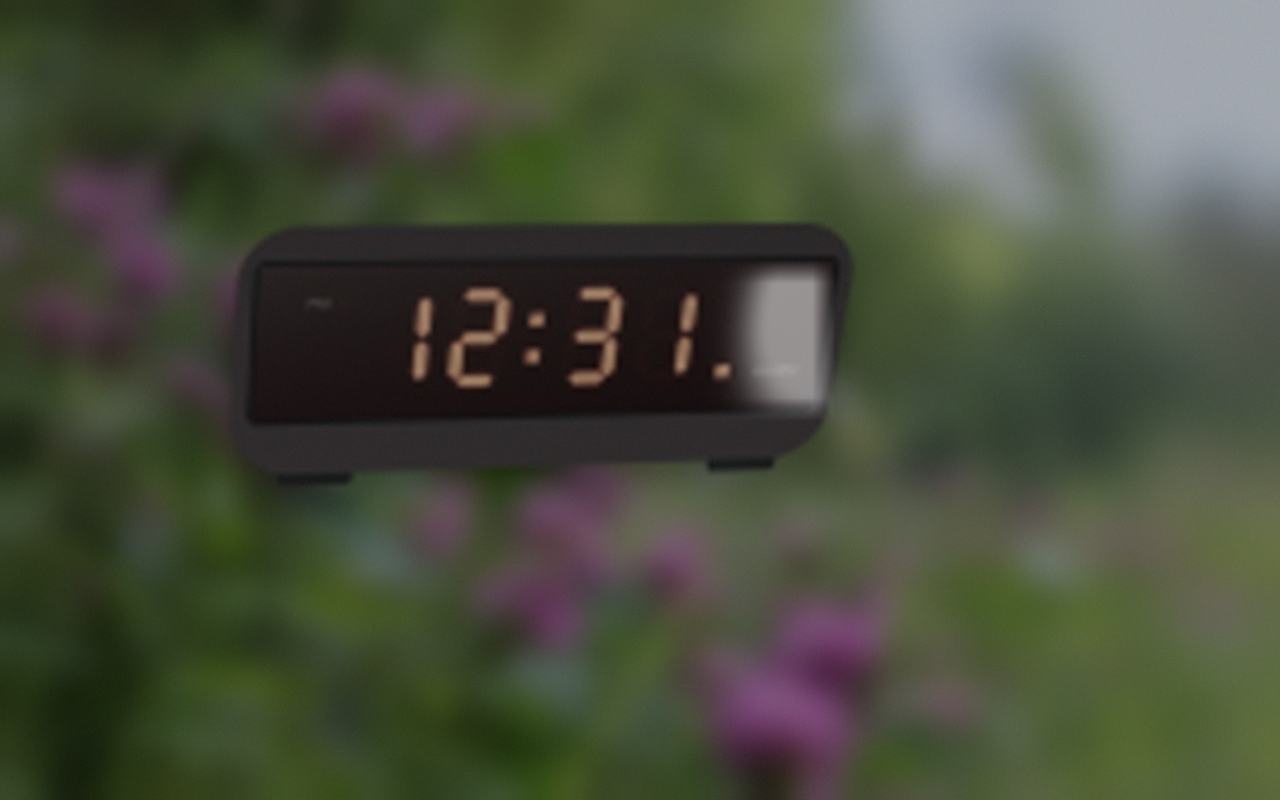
12:31
